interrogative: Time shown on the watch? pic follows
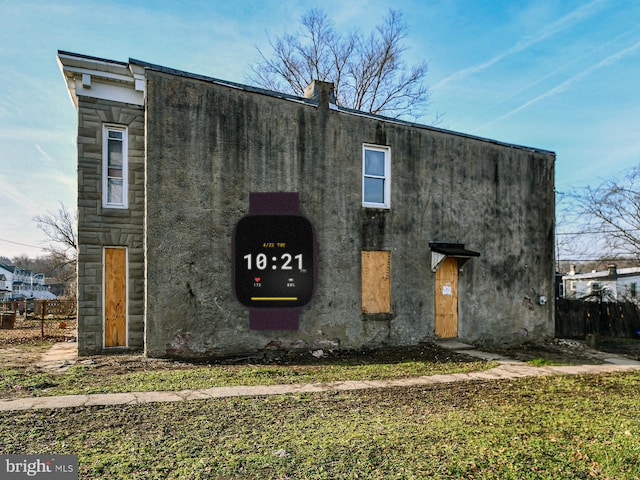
10:21
